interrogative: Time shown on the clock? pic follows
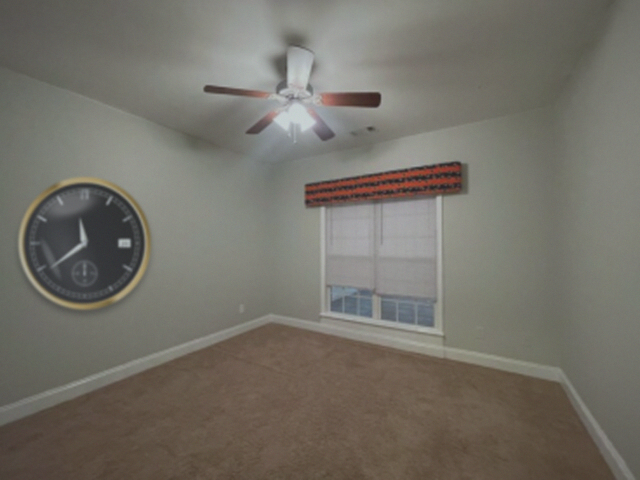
11:39
